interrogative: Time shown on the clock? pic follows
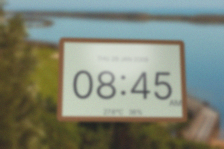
8:45
